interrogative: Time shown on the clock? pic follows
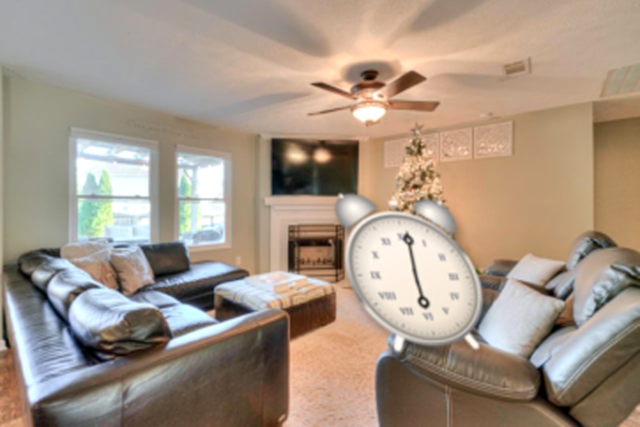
6:01
